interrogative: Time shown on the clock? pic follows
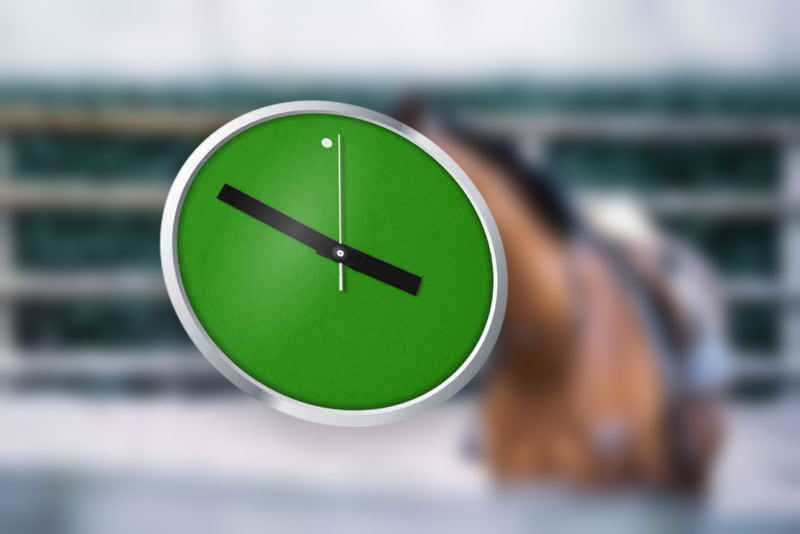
3:50:01
